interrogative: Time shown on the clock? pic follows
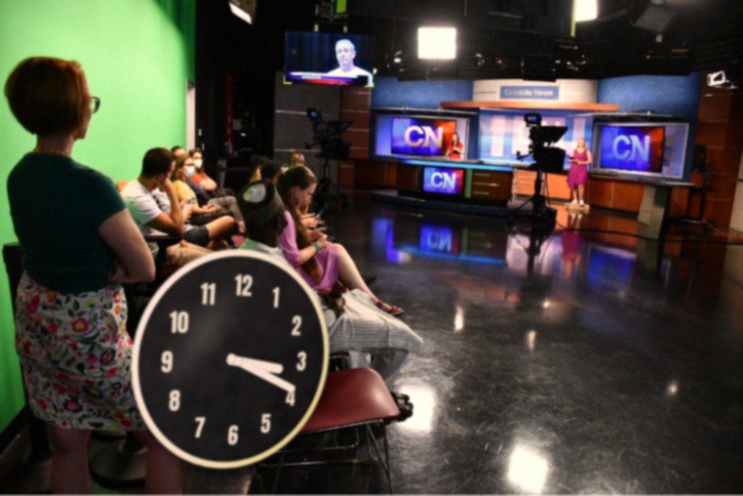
3:19
